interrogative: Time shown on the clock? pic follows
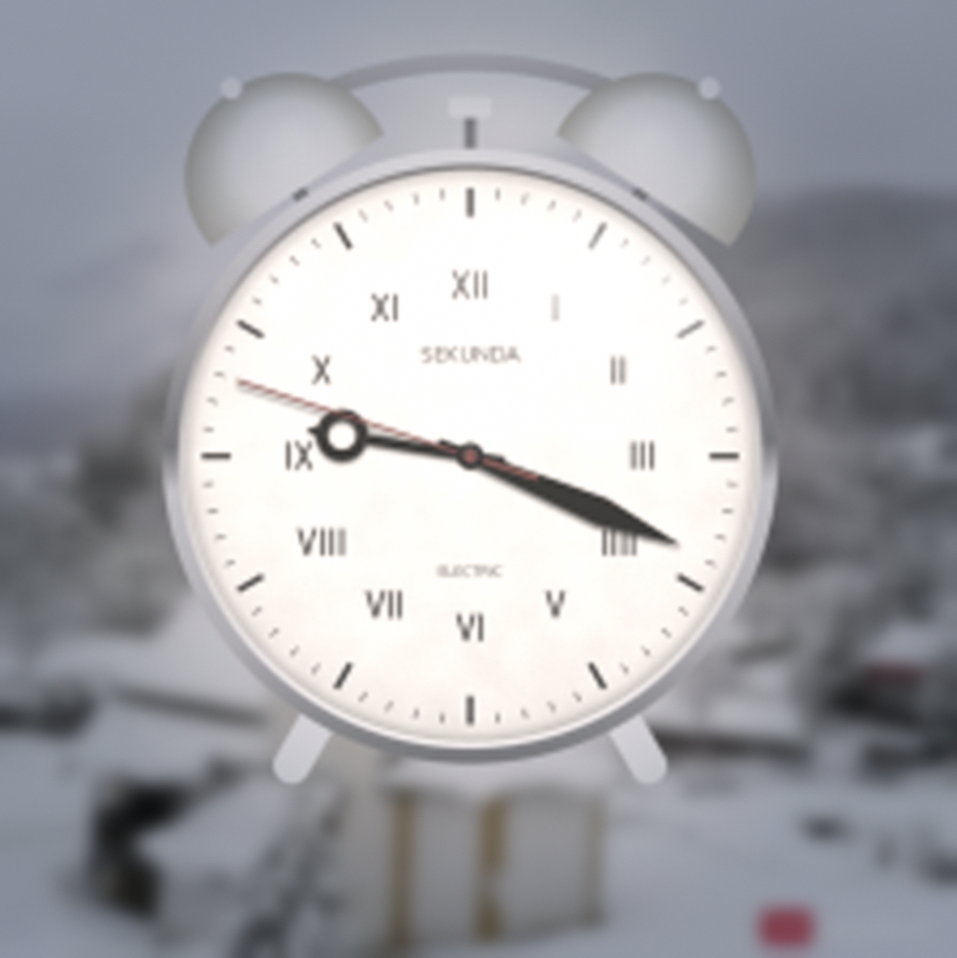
9:18:48
